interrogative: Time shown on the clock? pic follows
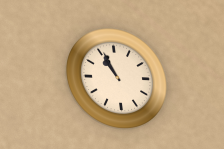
10:56
